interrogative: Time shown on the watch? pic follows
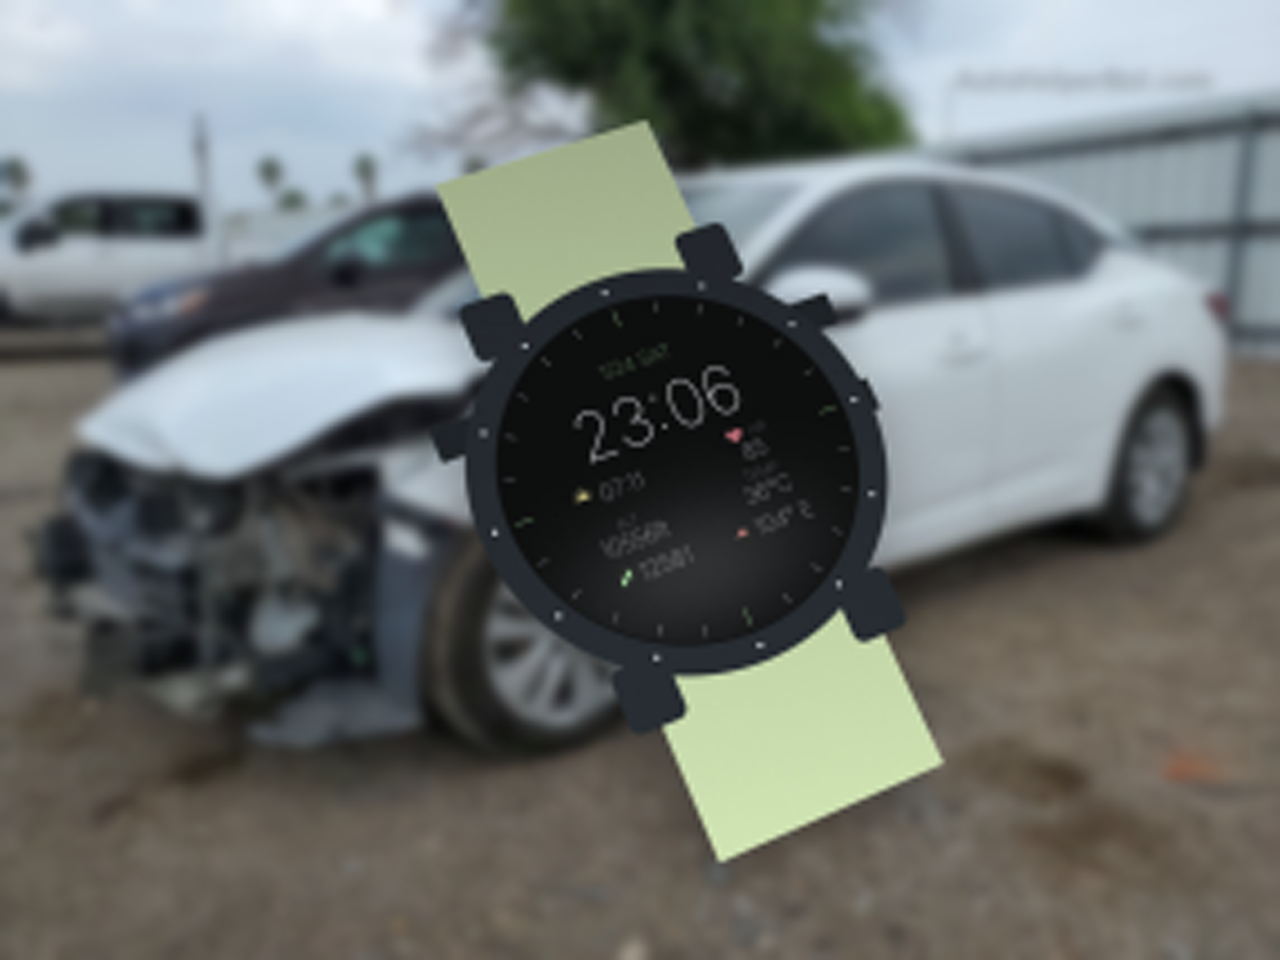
23:06
